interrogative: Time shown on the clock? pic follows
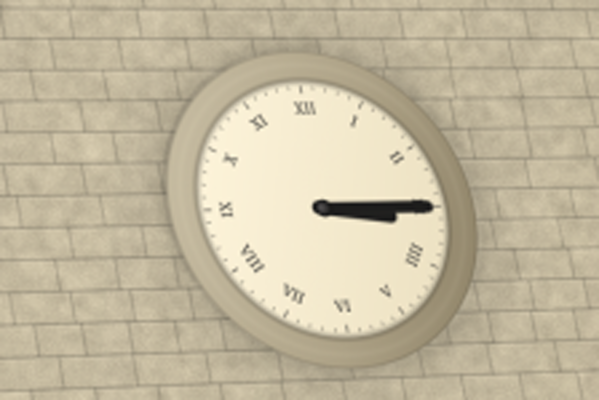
3:15
